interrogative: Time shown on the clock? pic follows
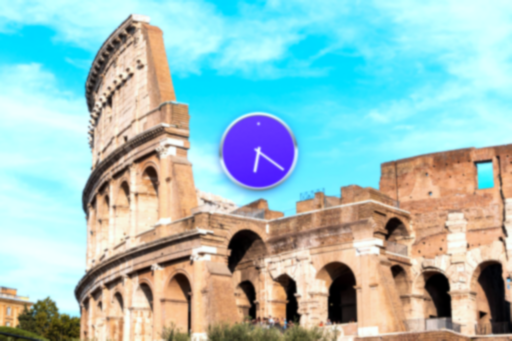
6:21
